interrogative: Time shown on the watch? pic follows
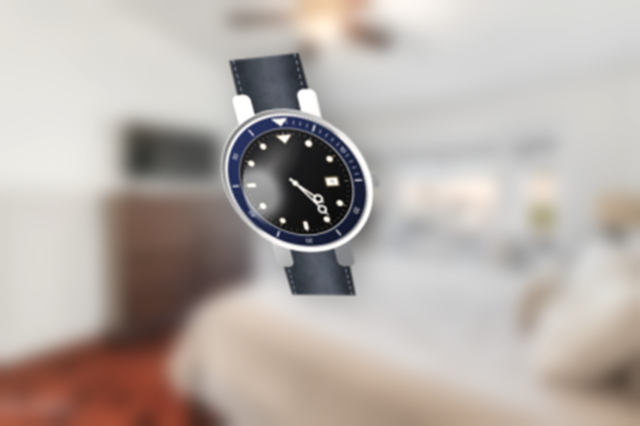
4:24
